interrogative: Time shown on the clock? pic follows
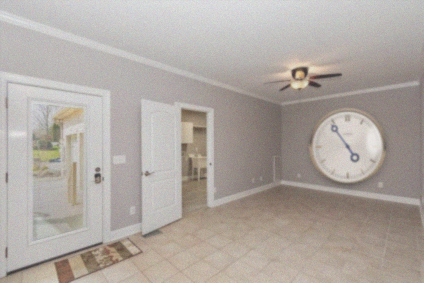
4:54
